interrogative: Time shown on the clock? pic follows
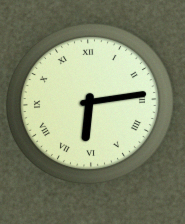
6:14
